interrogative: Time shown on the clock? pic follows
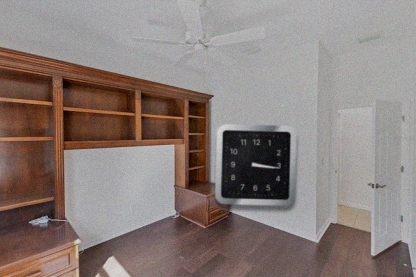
3:16
